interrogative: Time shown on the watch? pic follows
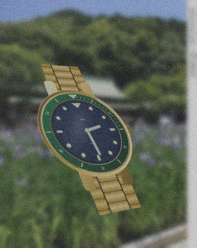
2:29
